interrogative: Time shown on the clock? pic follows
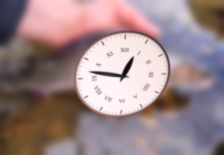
12:47
